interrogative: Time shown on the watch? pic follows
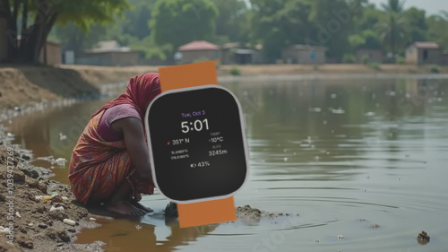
5:01
